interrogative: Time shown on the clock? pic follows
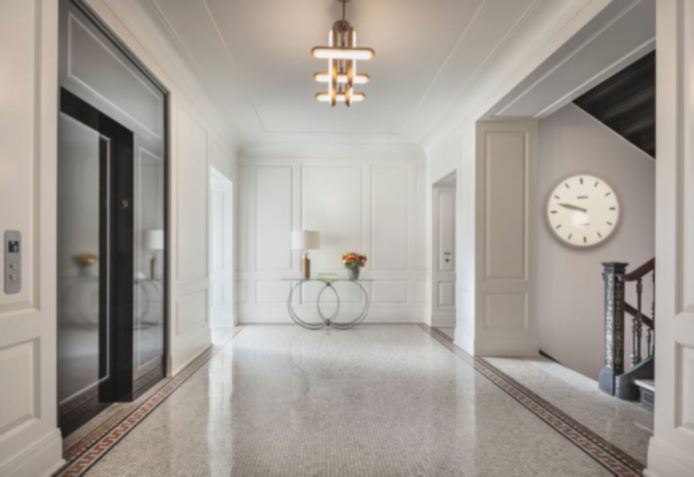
9:48
